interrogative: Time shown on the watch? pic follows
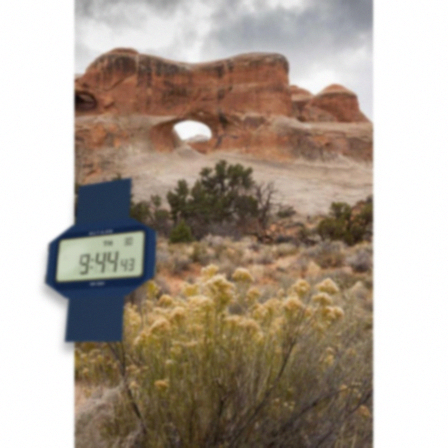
9:44
